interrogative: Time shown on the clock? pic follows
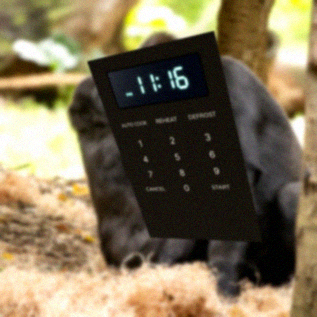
11:16
